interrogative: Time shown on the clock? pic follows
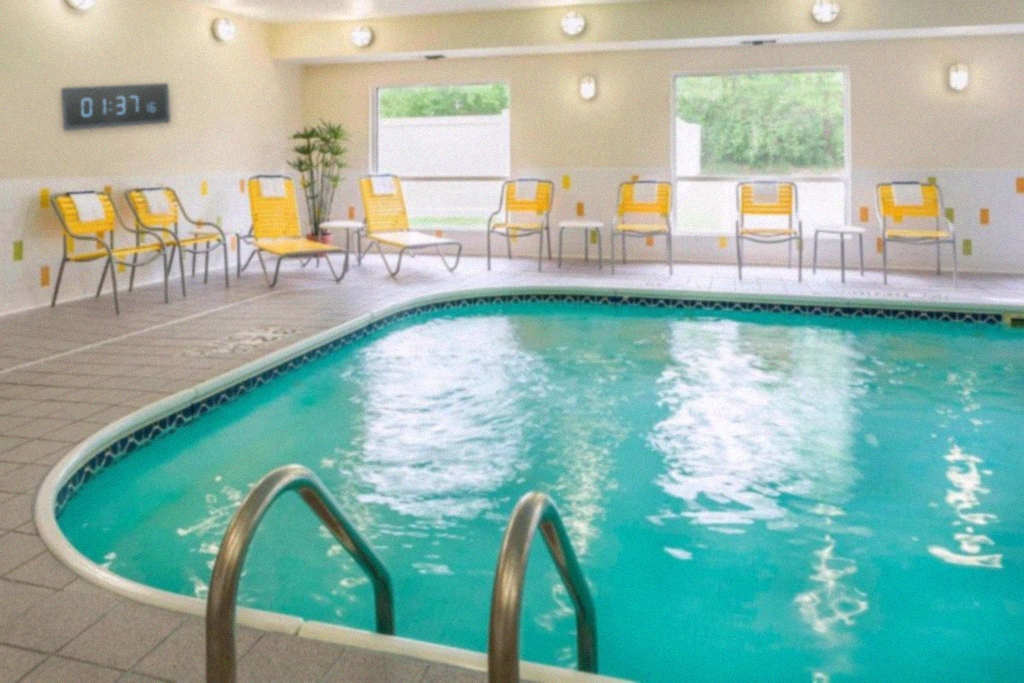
1:37
